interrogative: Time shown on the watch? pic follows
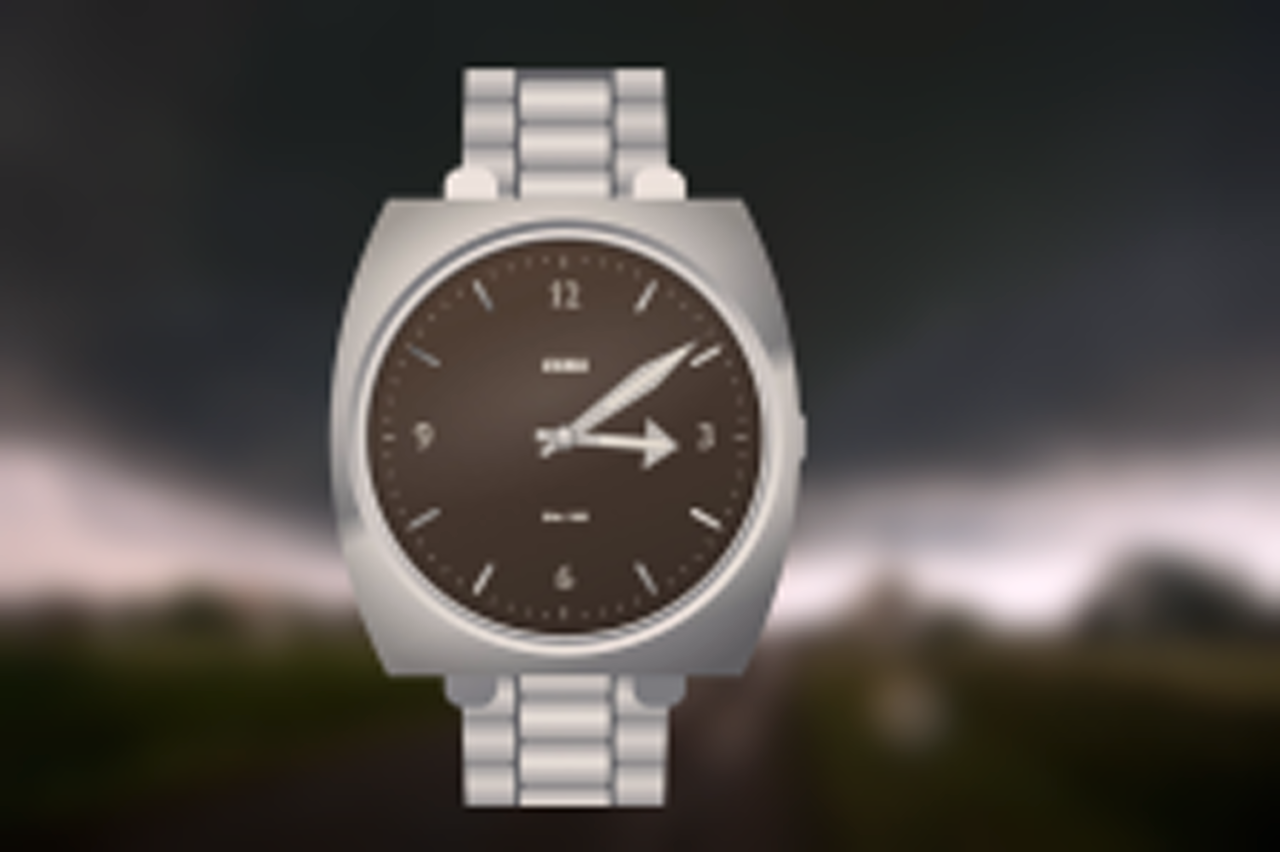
3:09
